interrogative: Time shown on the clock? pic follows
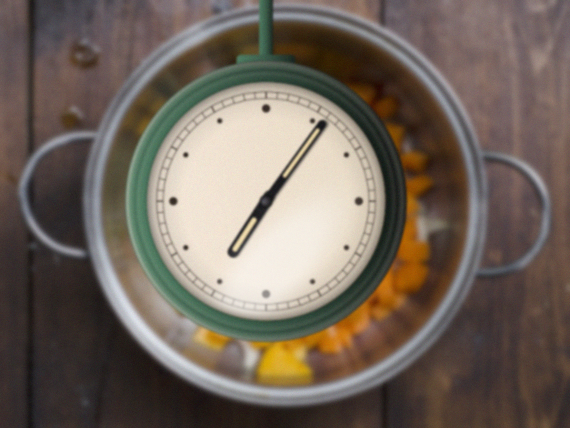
7:06
